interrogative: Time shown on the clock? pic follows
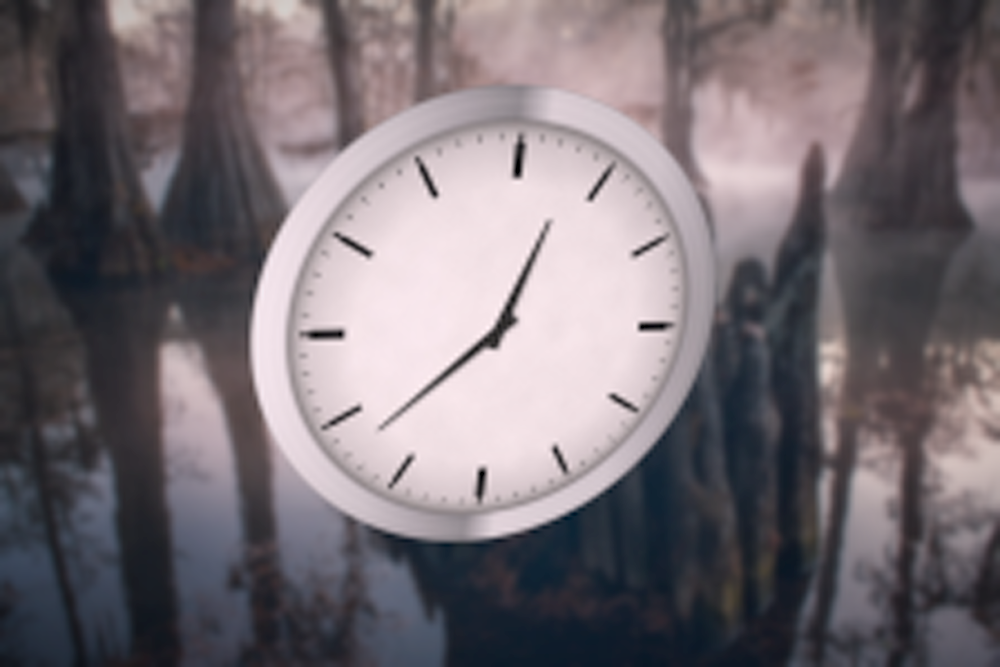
12:38
